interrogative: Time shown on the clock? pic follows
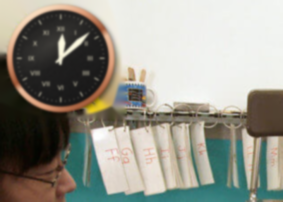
12:08
